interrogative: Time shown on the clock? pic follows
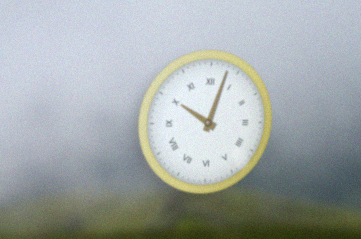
10:03
